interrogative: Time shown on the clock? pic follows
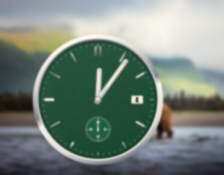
12:06
